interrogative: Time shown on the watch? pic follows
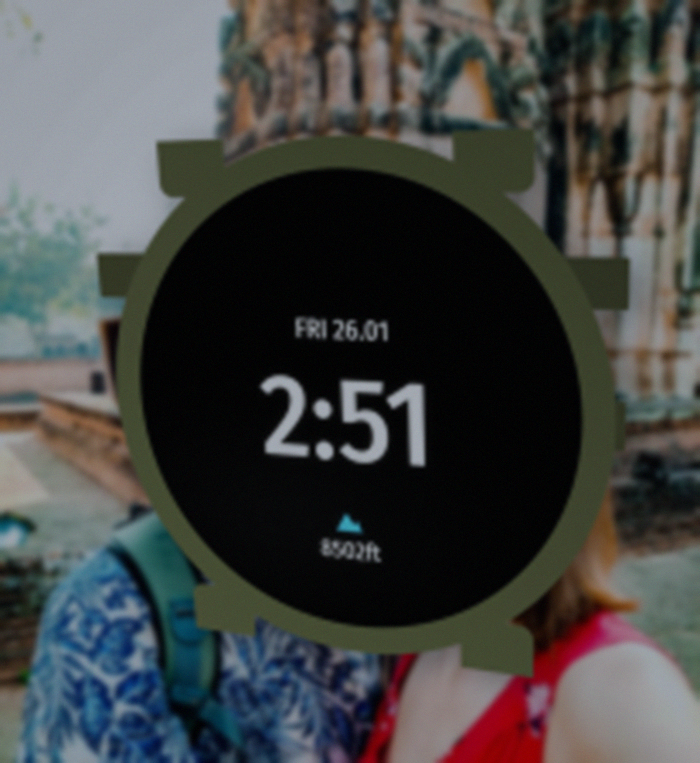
2:51
